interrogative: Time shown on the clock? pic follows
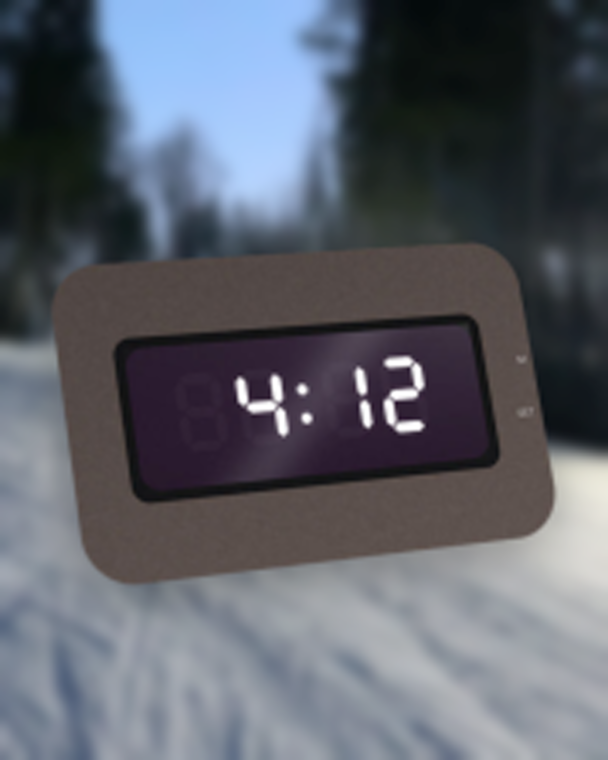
4:12
